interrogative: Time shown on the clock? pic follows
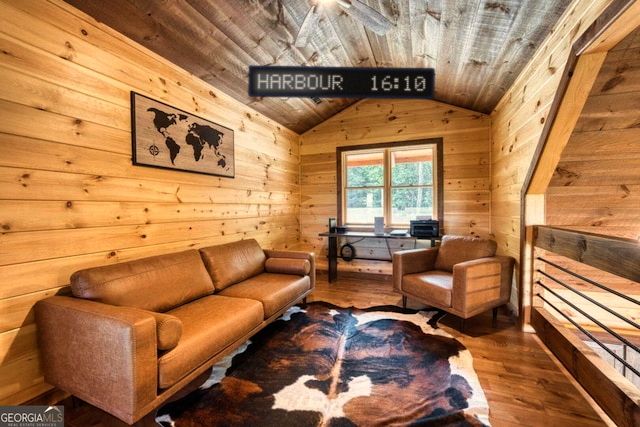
16:10
